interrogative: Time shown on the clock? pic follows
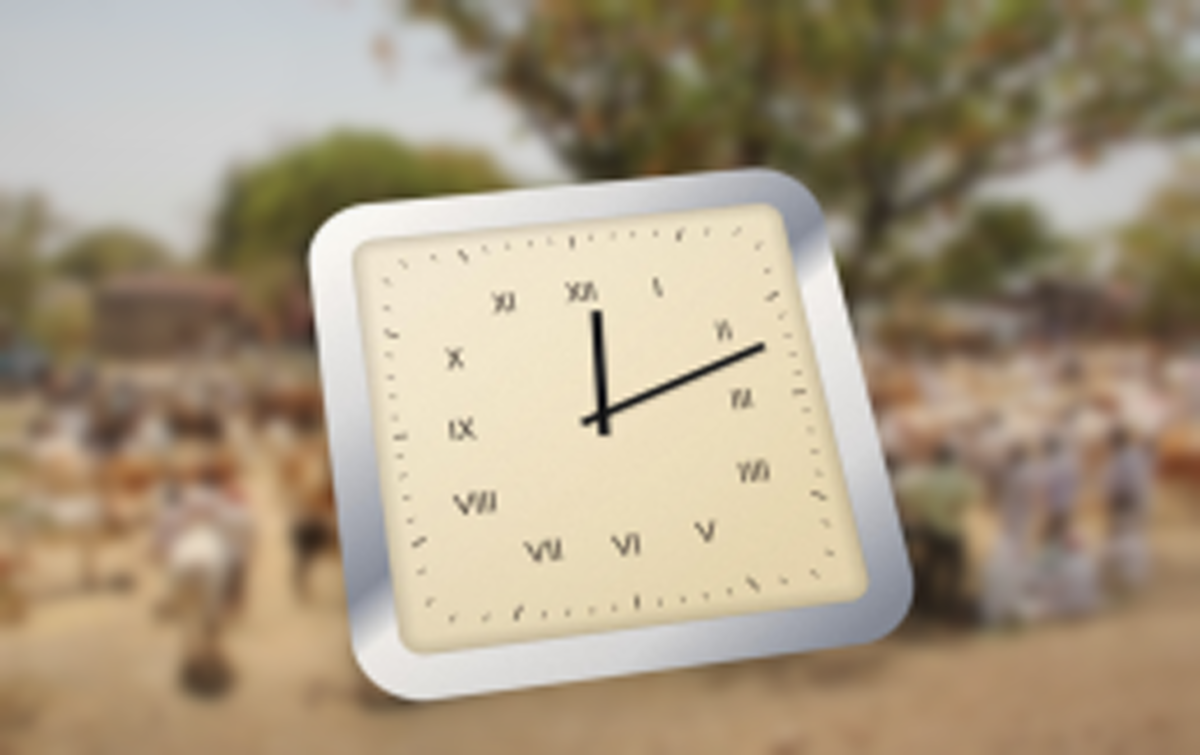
12:12
